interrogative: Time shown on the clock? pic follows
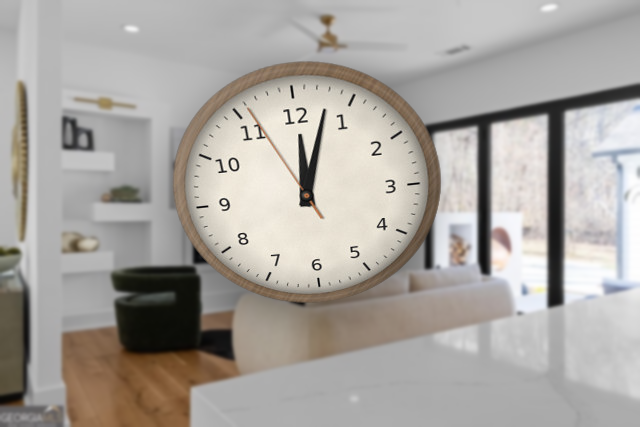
12:02:56
